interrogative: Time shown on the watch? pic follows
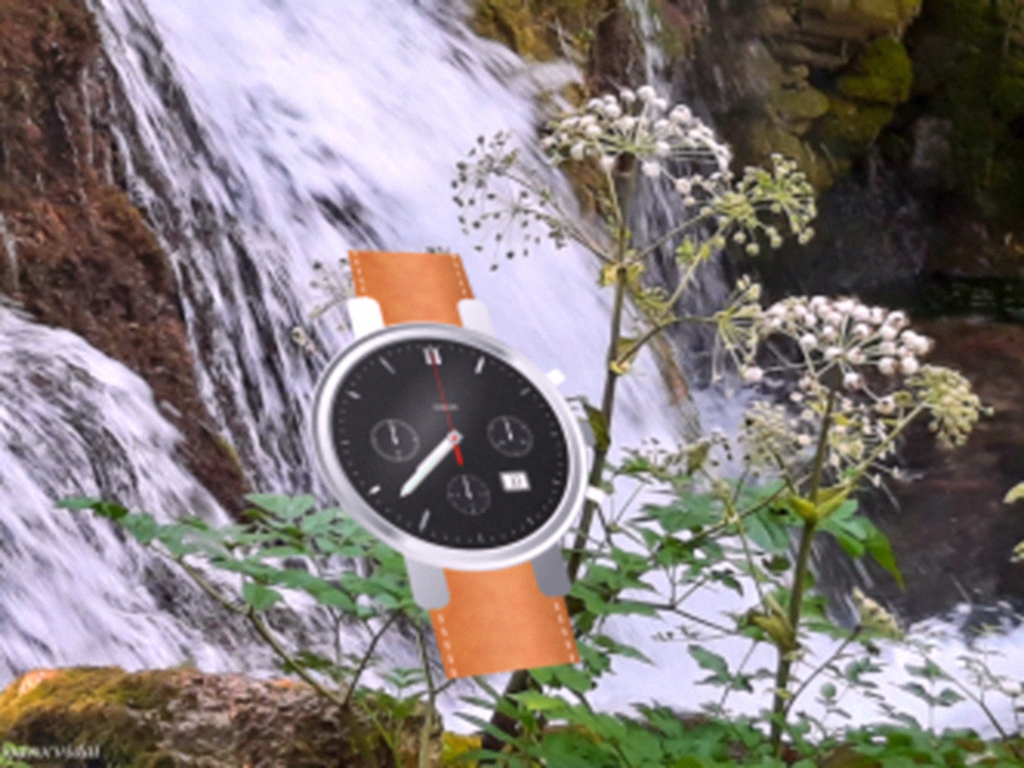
7:38
